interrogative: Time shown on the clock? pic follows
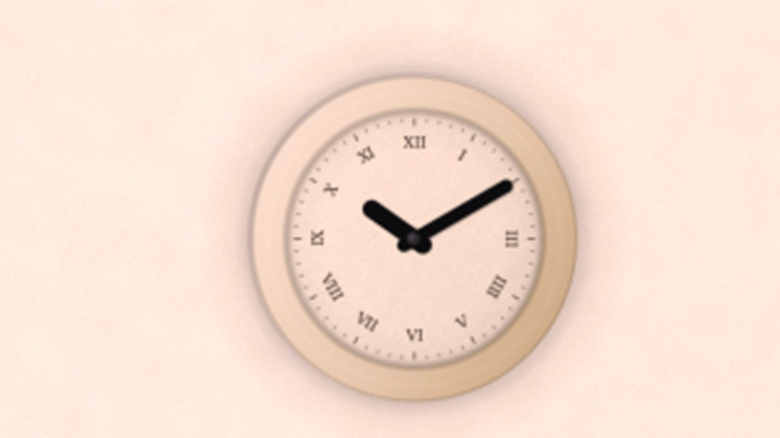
10:10
